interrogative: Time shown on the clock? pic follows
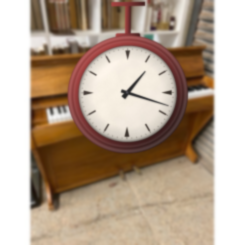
1:18
